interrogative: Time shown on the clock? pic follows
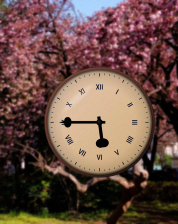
5:45
